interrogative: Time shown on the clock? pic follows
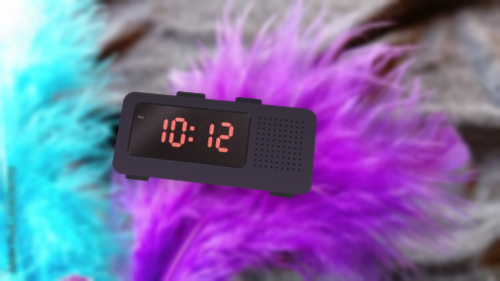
10:12
